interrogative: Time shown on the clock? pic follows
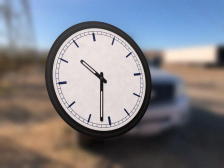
10:32
